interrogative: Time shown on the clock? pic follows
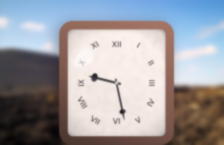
9:28
